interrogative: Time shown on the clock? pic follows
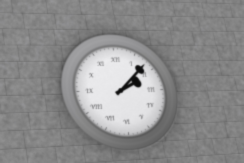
2:08
